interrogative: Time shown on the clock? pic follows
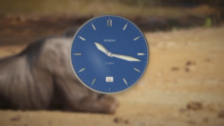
10:17
